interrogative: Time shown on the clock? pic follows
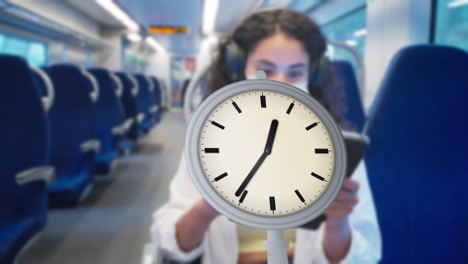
12:36
